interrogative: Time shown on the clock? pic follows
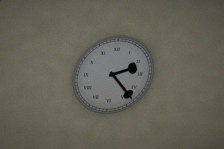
2:23
